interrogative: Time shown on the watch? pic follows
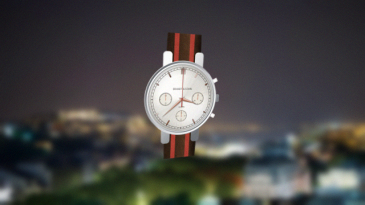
3:38
